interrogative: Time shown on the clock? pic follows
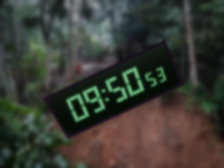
9:50:53
